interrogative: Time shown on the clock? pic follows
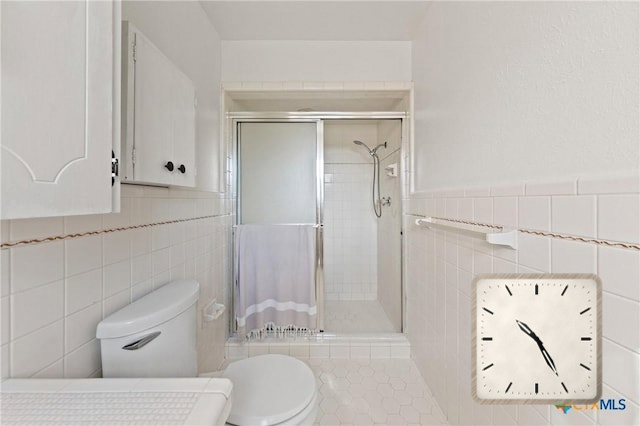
10:25
